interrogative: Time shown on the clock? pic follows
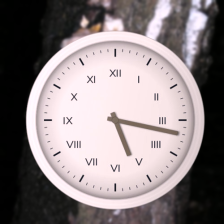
5:17
